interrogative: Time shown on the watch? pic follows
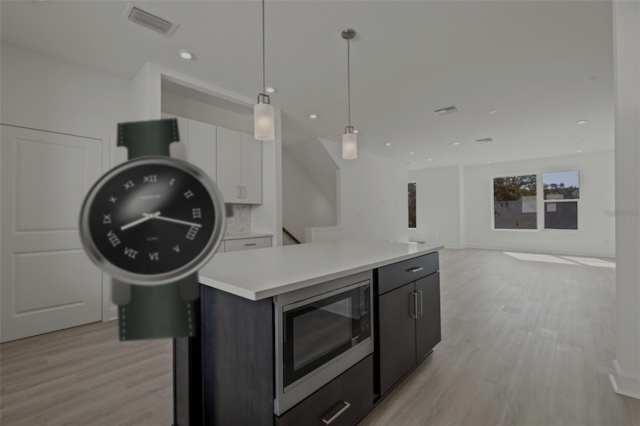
8:18
